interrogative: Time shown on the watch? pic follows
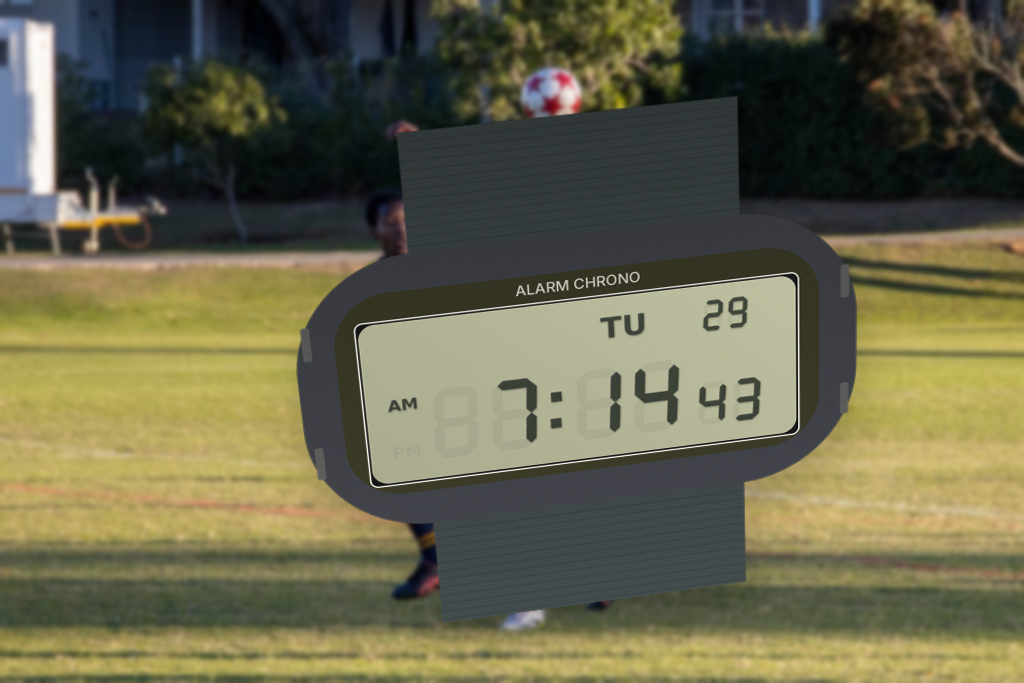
7:14:43
